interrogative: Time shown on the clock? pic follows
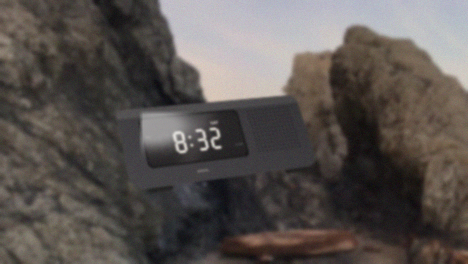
8:32
